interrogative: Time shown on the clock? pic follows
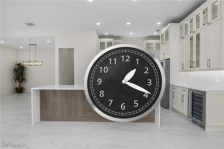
1:19
